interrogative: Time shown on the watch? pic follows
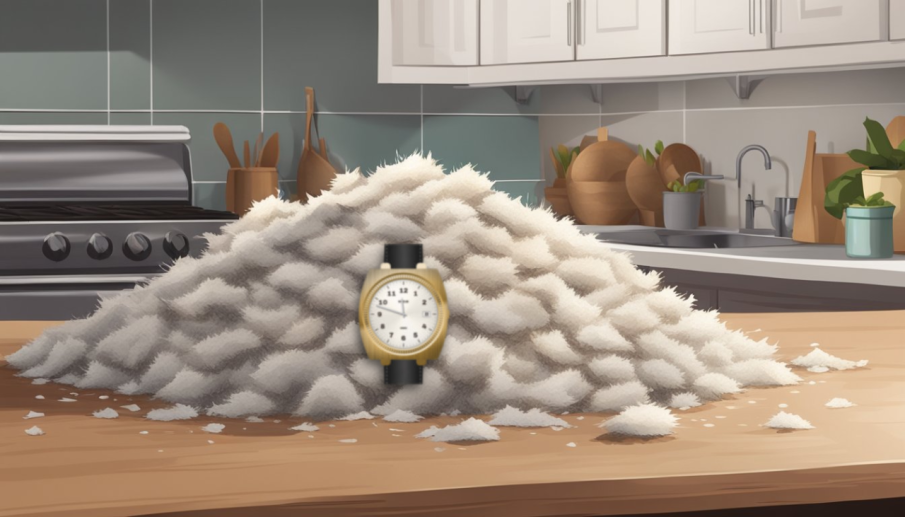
11:48
